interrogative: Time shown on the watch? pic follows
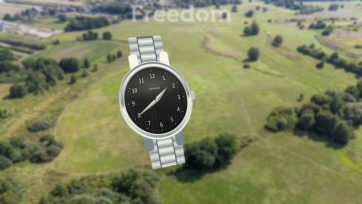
1:40
